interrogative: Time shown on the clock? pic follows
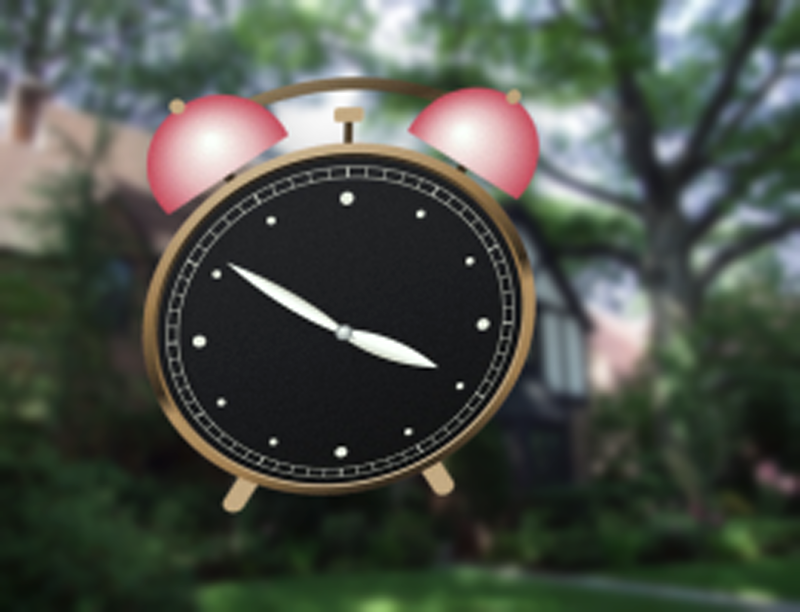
3:51
